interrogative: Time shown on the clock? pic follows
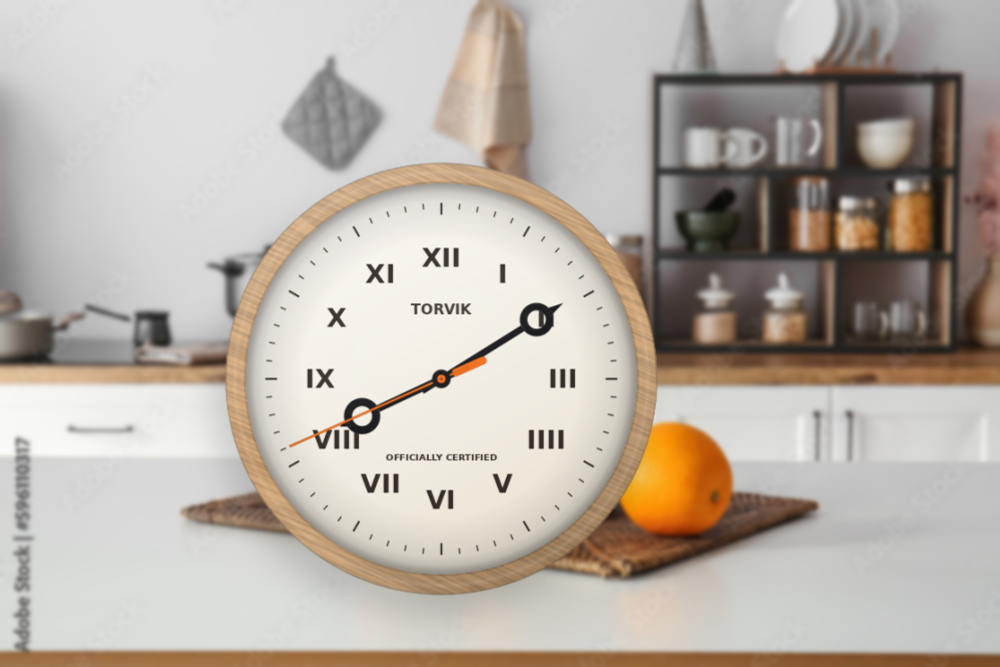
8:09:41
